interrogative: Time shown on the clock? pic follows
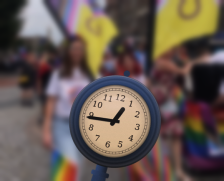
12:44
